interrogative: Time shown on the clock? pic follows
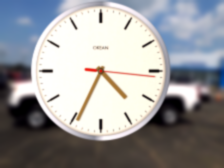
4:34:16
